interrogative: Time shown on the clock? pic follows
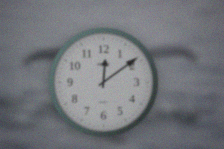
12:09
